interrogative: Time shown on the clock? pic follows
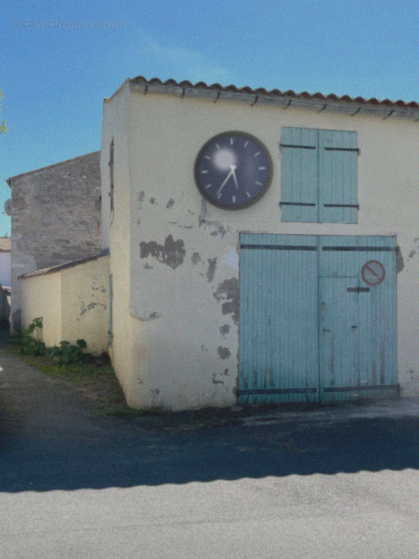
5:36
